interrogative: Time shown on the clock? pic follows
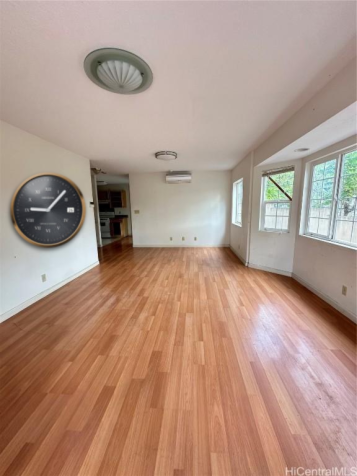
9:07
